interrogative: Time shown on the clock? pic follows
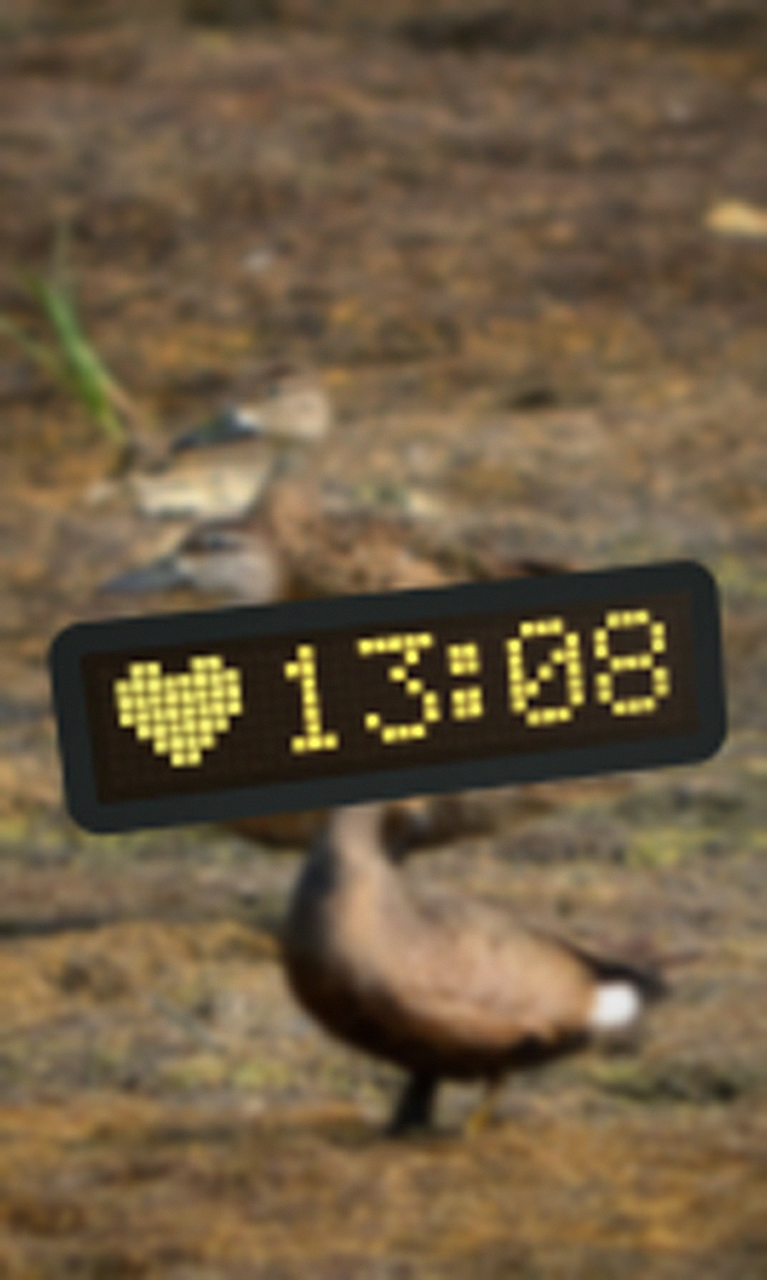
13:08
